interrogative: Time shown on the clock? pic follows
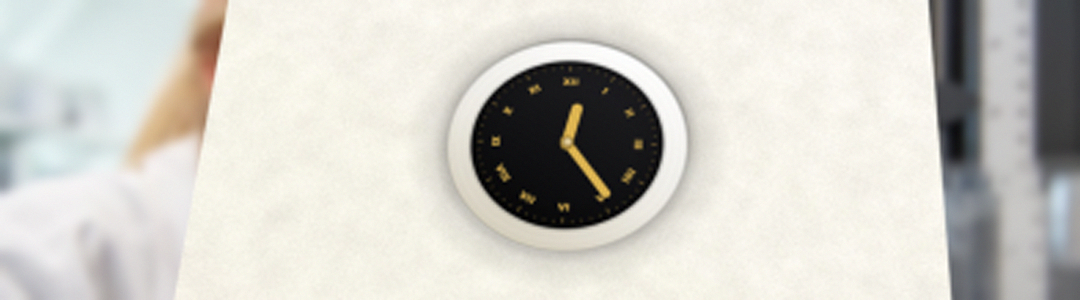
12:24
